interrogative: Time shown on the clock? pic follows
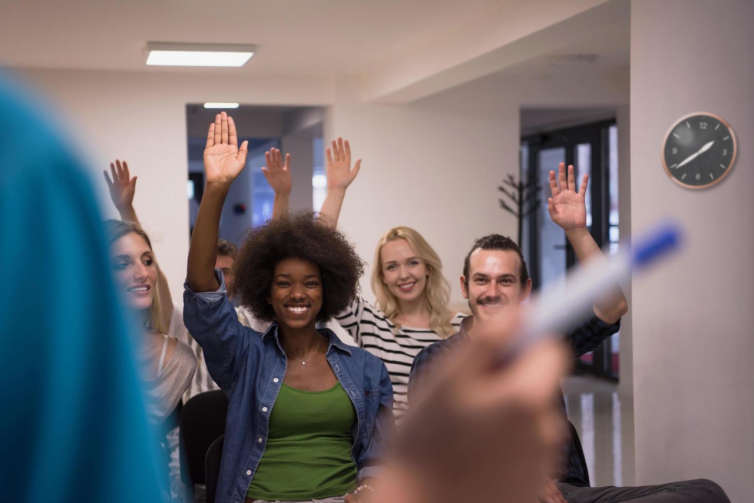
1:39
